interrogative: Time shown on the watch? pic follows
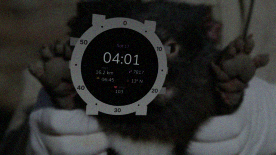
4:01
